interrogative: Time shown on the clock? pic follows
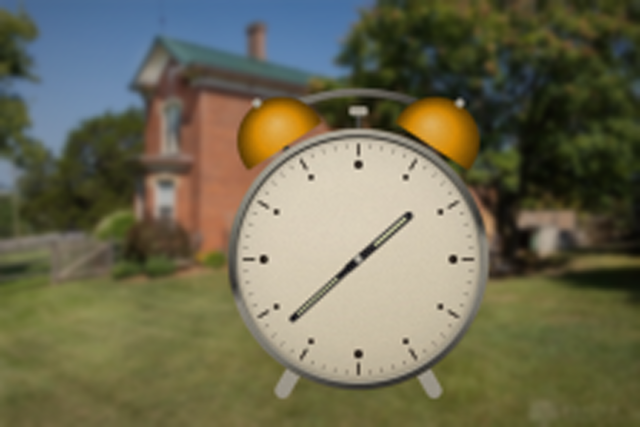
1:38
